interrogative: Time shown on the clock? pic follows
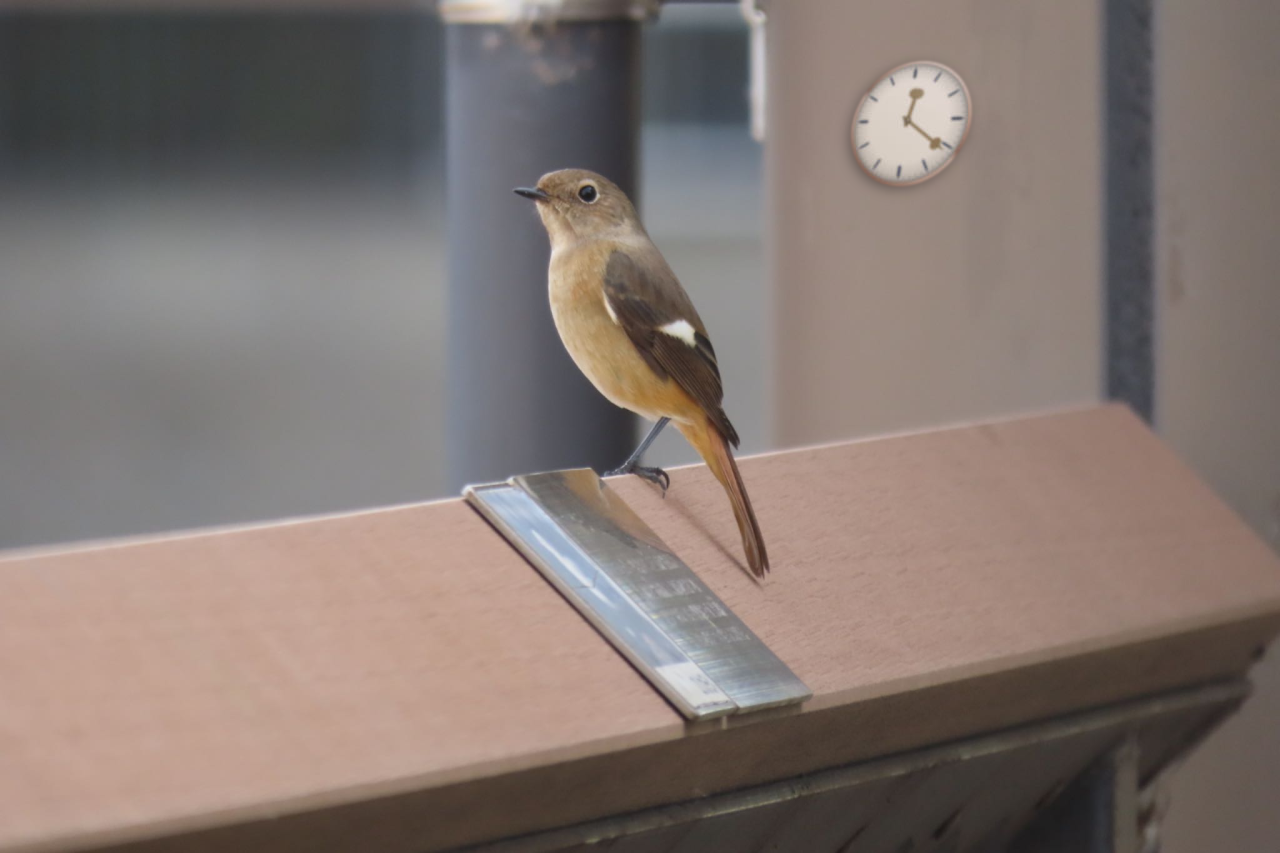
12:21
